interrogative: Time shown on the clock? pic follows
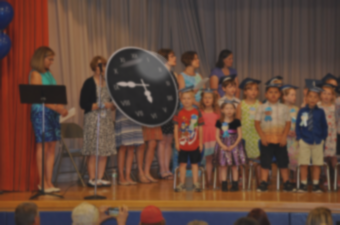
5:46
